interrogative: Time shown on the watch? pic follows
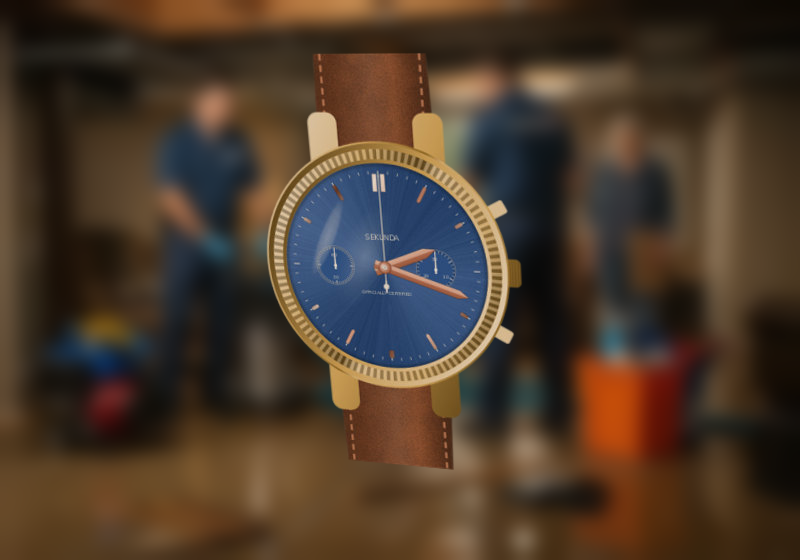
2:18
